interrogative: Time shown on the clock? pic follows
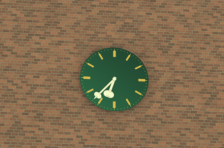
6:37
